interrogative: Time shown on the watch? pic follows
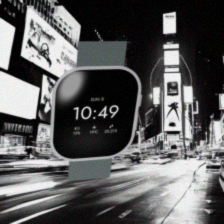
10:49
